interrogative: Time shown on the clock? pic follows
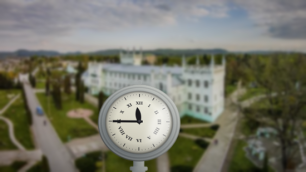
11:45
